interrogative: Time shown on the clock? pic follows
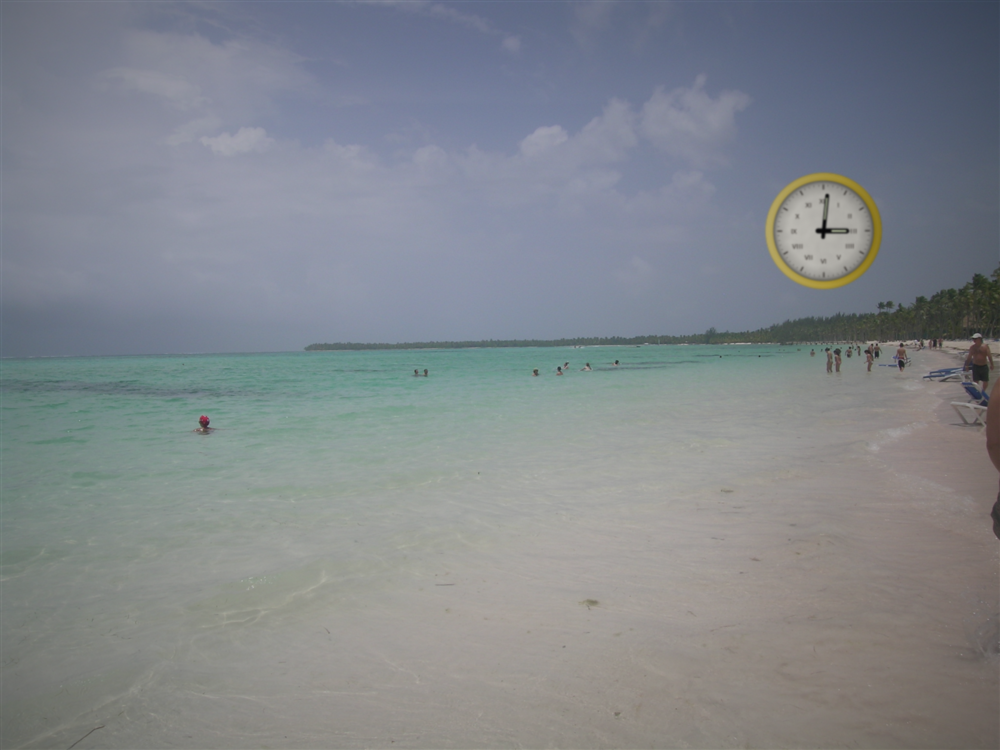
3:01
